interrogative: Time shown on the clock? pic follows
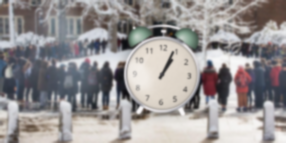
1:04
